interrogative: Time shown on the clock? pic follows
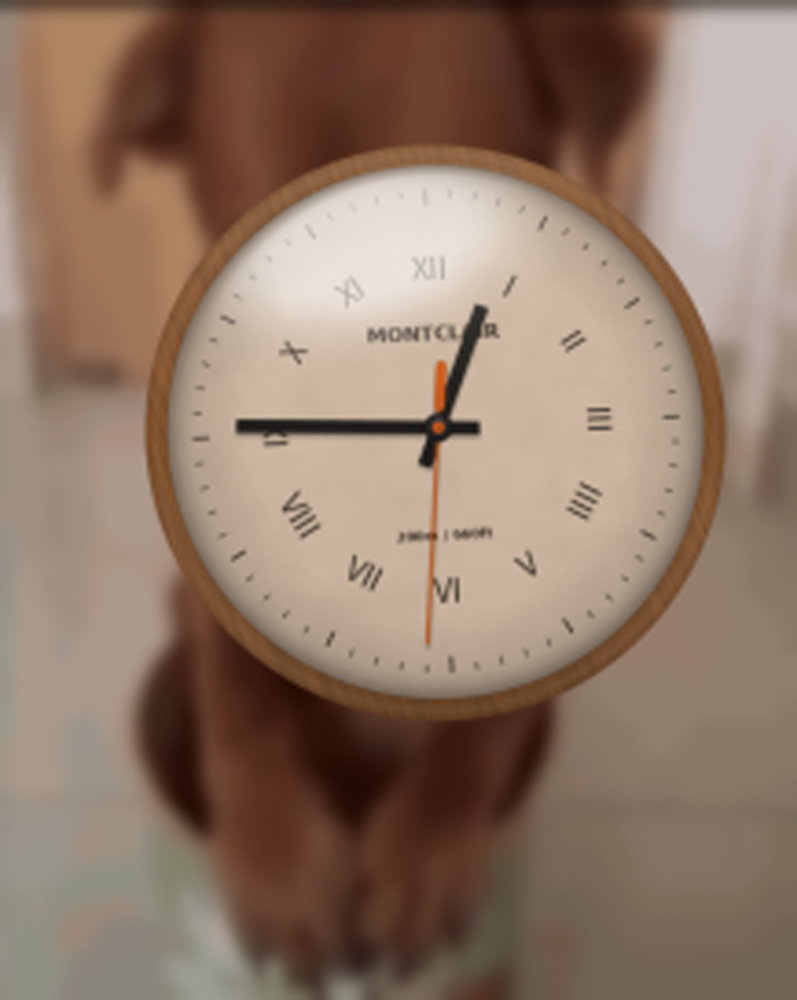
12:45:31
